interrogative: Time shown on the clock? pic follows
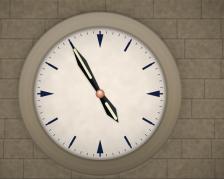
4:55
